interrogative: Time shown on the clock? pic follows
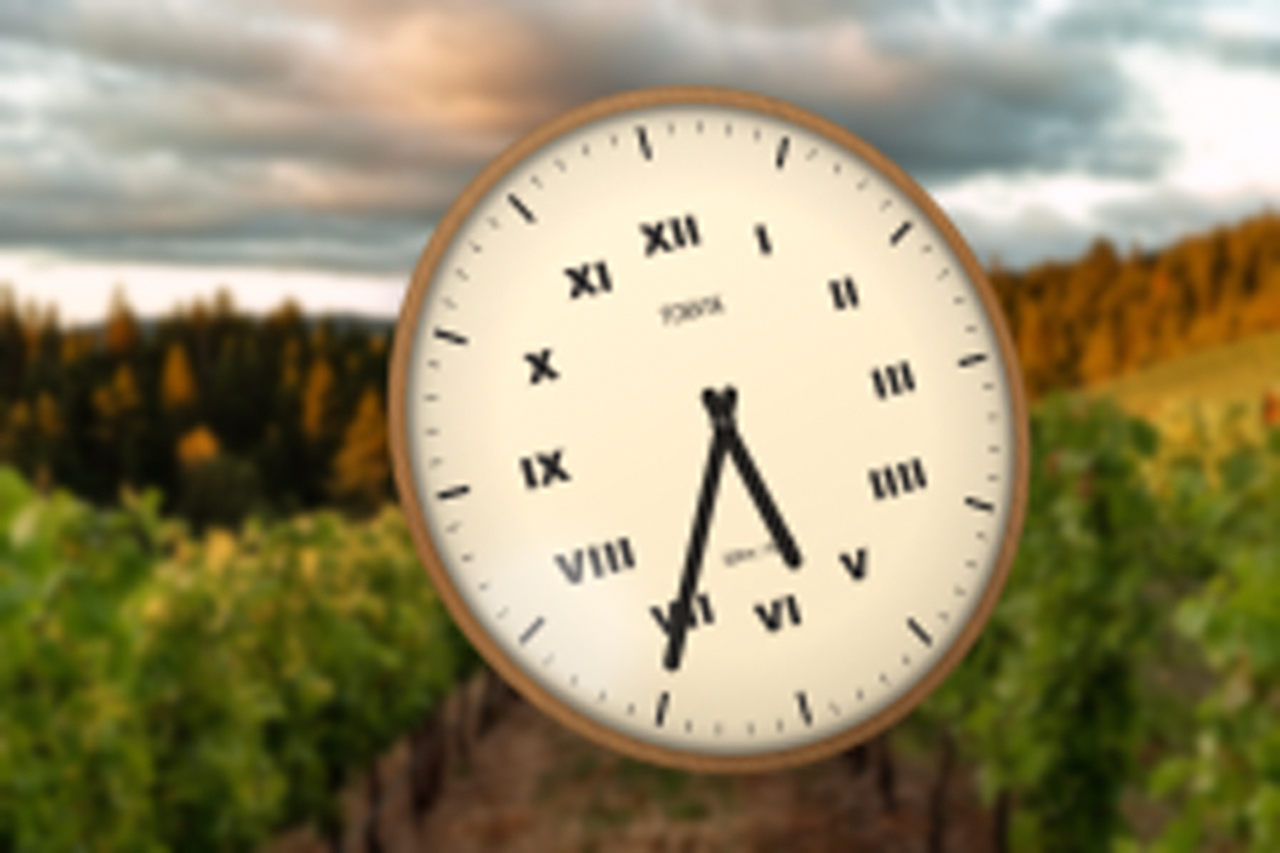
5:35
